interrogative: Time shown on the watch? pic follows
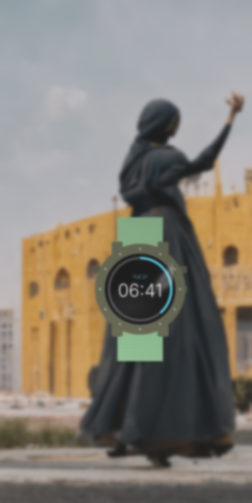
6:41
